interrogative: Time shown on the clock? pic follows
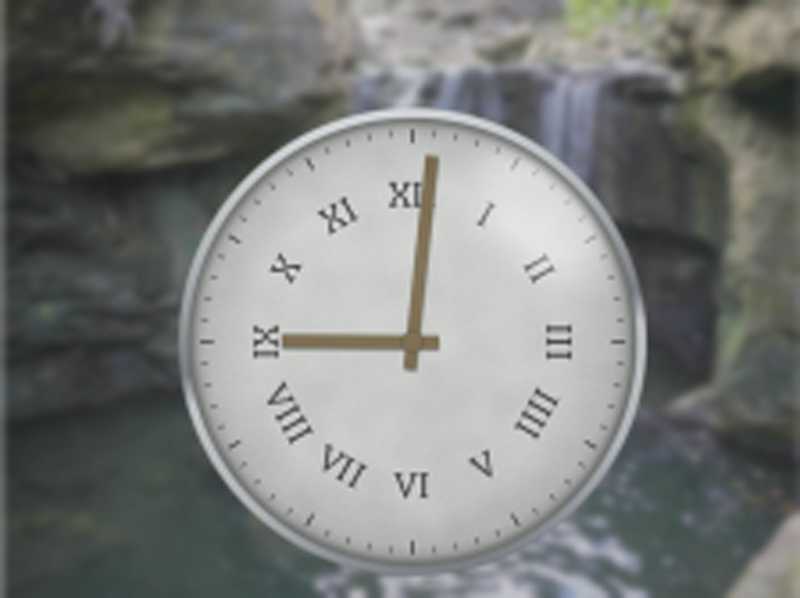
9:01
